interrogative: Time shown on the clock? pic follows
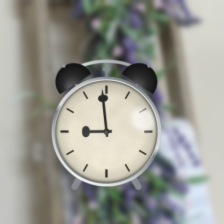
8:59
